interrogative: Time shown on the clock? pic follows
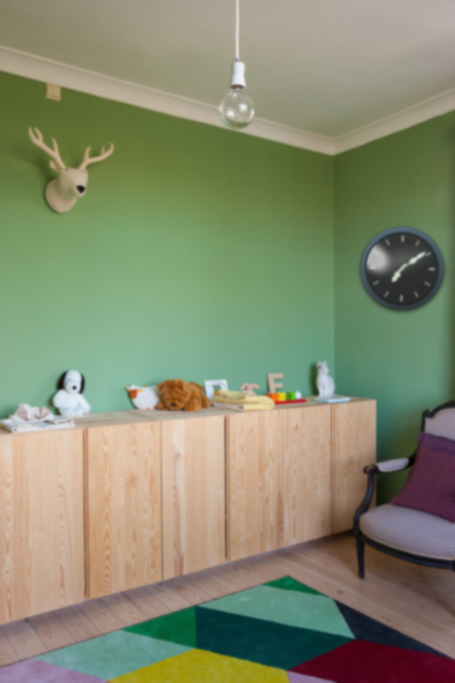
7:09
